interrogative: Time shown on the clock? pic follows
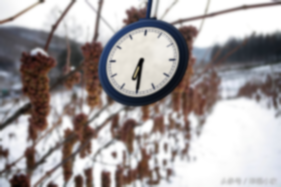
6:30
